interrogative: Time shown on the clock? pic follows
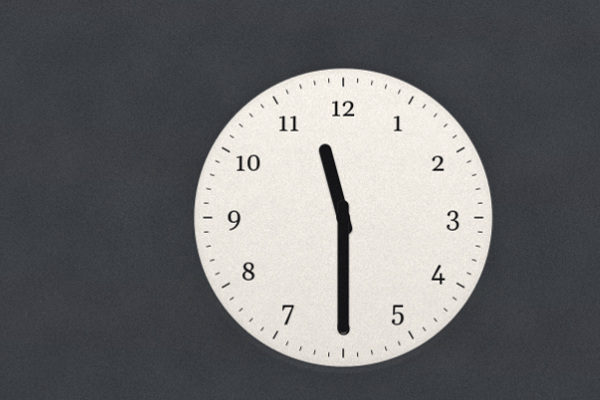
11:30
